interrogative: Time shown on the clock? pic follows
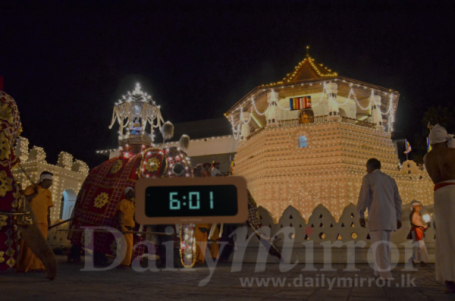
6:01
